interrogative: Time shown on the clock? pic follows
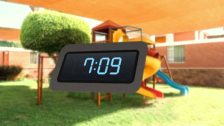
7:09
